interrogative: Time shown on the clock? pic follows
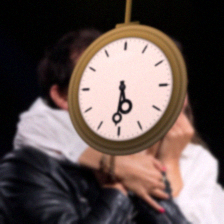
5:31
